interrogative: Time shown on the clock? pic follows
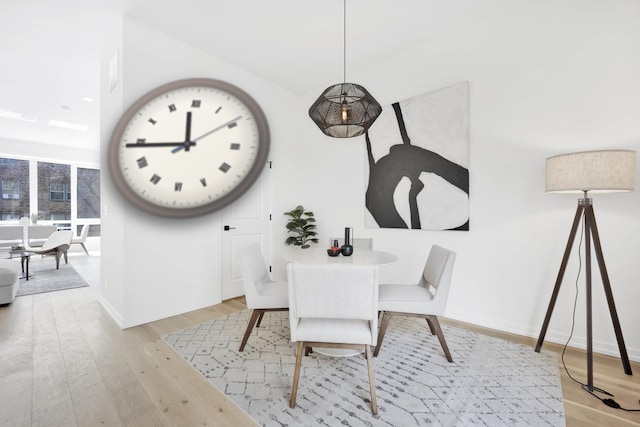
11:44:09
